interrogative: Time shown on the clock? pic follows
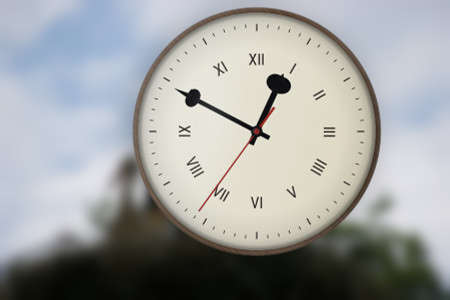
12:49:36
